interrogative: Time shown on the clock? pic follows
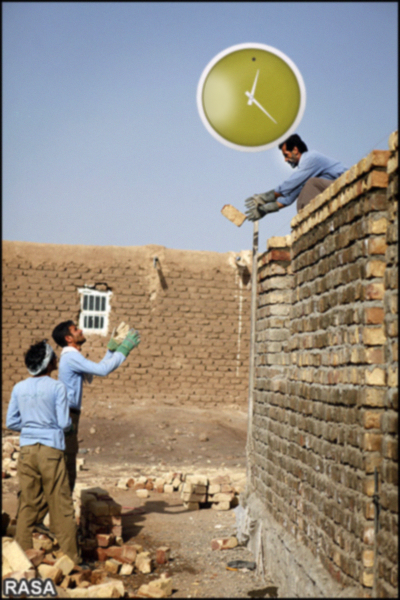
12:22
